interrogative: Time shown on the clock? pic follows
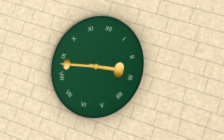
2:43
